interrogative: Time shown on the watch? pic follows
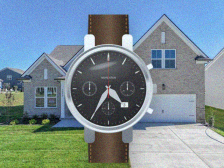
4:35
